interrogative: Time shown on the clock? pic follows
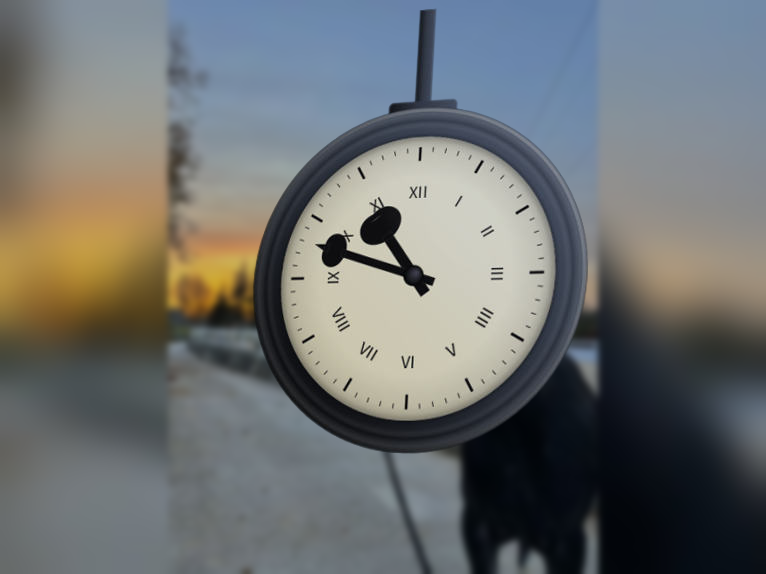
10:48
